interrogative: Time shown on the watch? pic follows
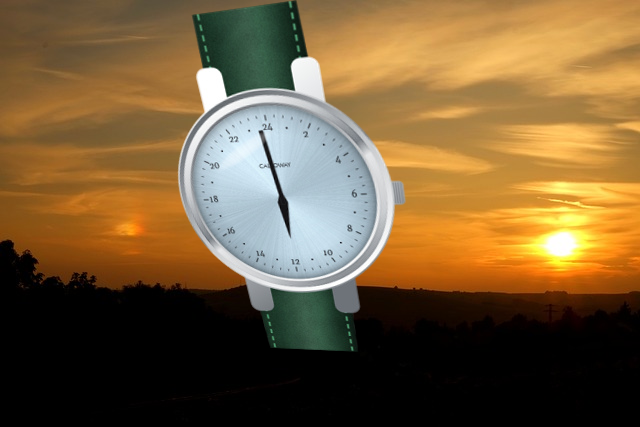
11:59
